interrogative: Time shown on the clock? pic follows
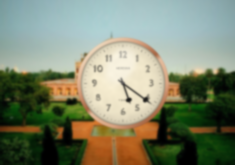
5:21
